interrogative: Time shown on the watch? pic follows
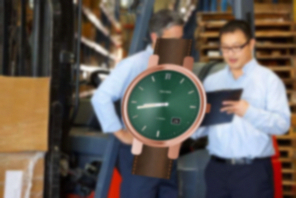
8:43
